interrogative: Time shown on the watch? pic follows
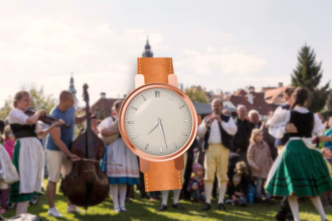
7:28
